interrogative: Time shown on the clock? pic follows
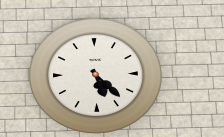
5:23
